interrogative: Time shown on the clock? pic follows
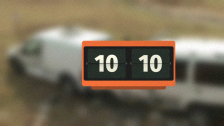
10:10
